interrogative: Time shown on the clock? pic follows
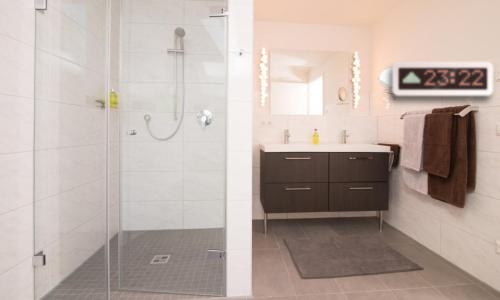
23:22
